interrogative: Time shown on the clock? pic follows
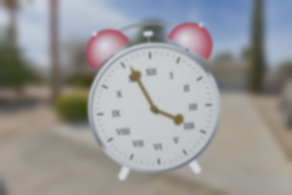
3:56
